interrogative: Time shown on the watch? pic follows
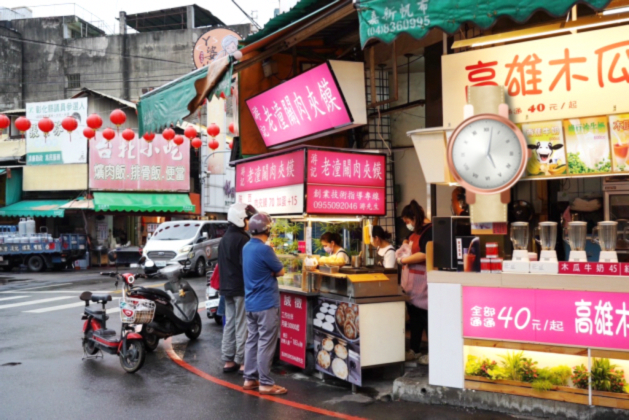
5:02
